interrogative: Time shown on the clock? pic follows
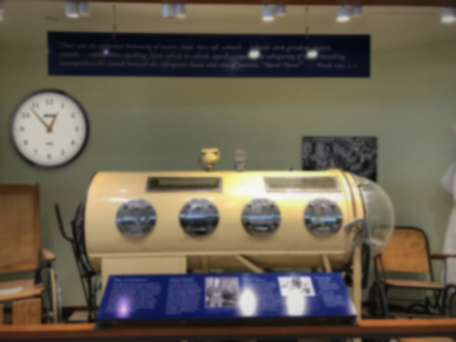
12:53
